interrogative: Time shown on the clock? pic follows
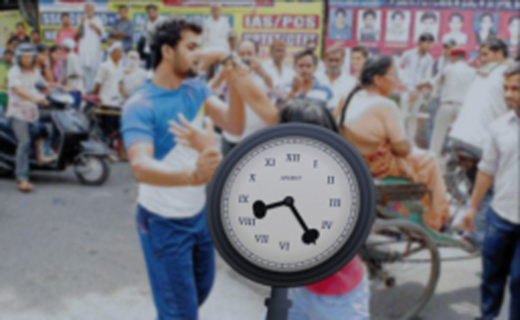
8:24
